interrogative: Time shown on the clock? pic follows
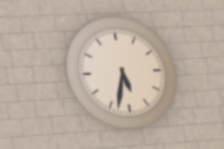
5:33
